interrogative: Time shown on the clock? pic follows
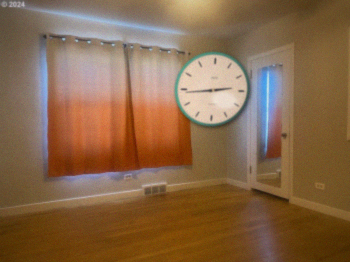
2:44
